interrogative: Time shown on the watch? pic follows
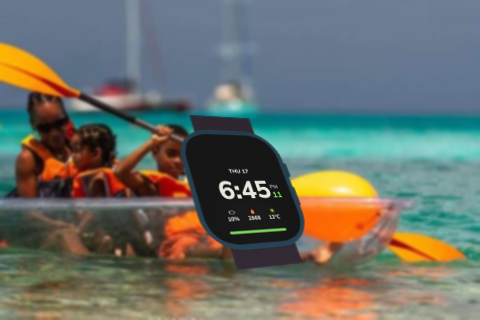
6:45:11
